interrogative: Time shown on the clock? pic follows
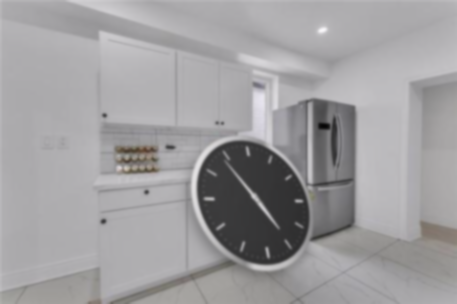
4:54
